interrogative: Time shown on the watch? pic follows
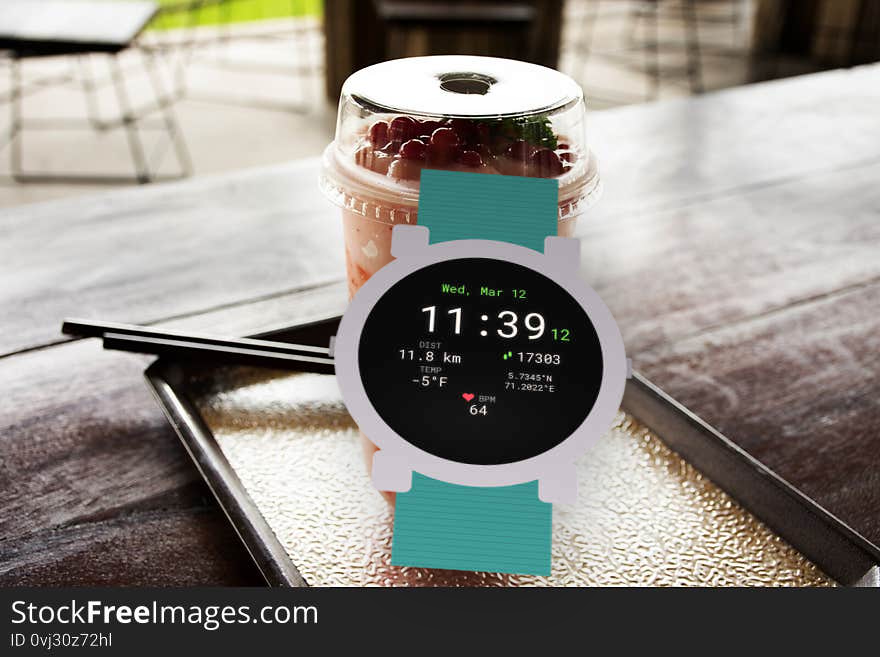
11:39:12
